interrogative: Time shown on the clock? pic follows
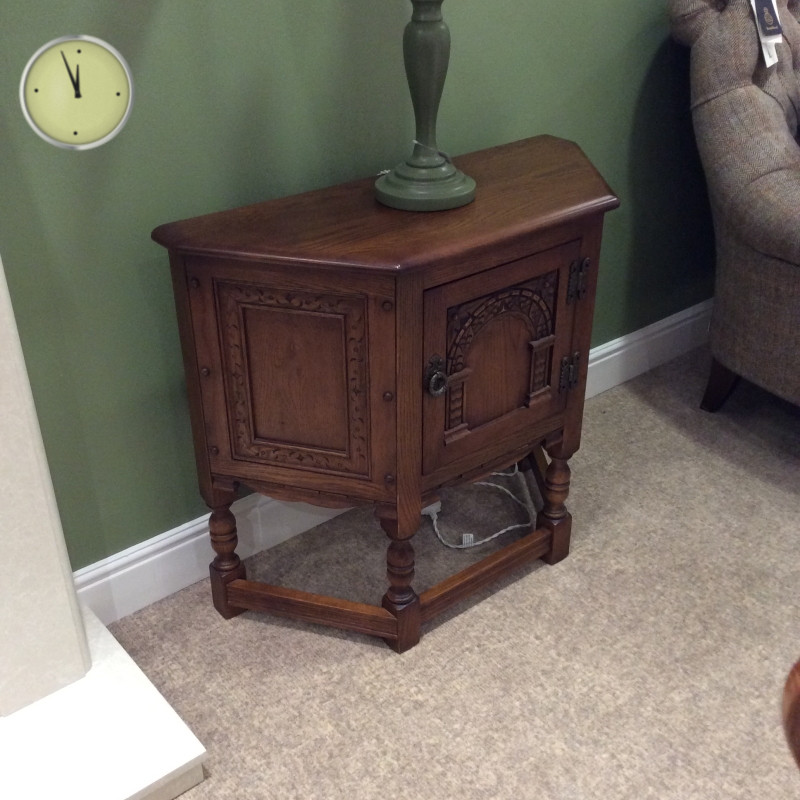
11:56
